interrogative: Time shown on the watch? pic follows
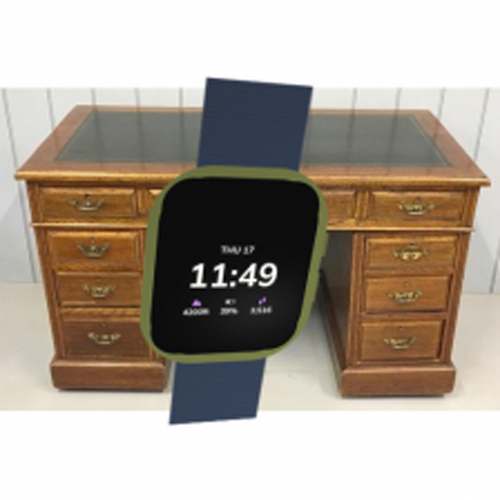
11:49
